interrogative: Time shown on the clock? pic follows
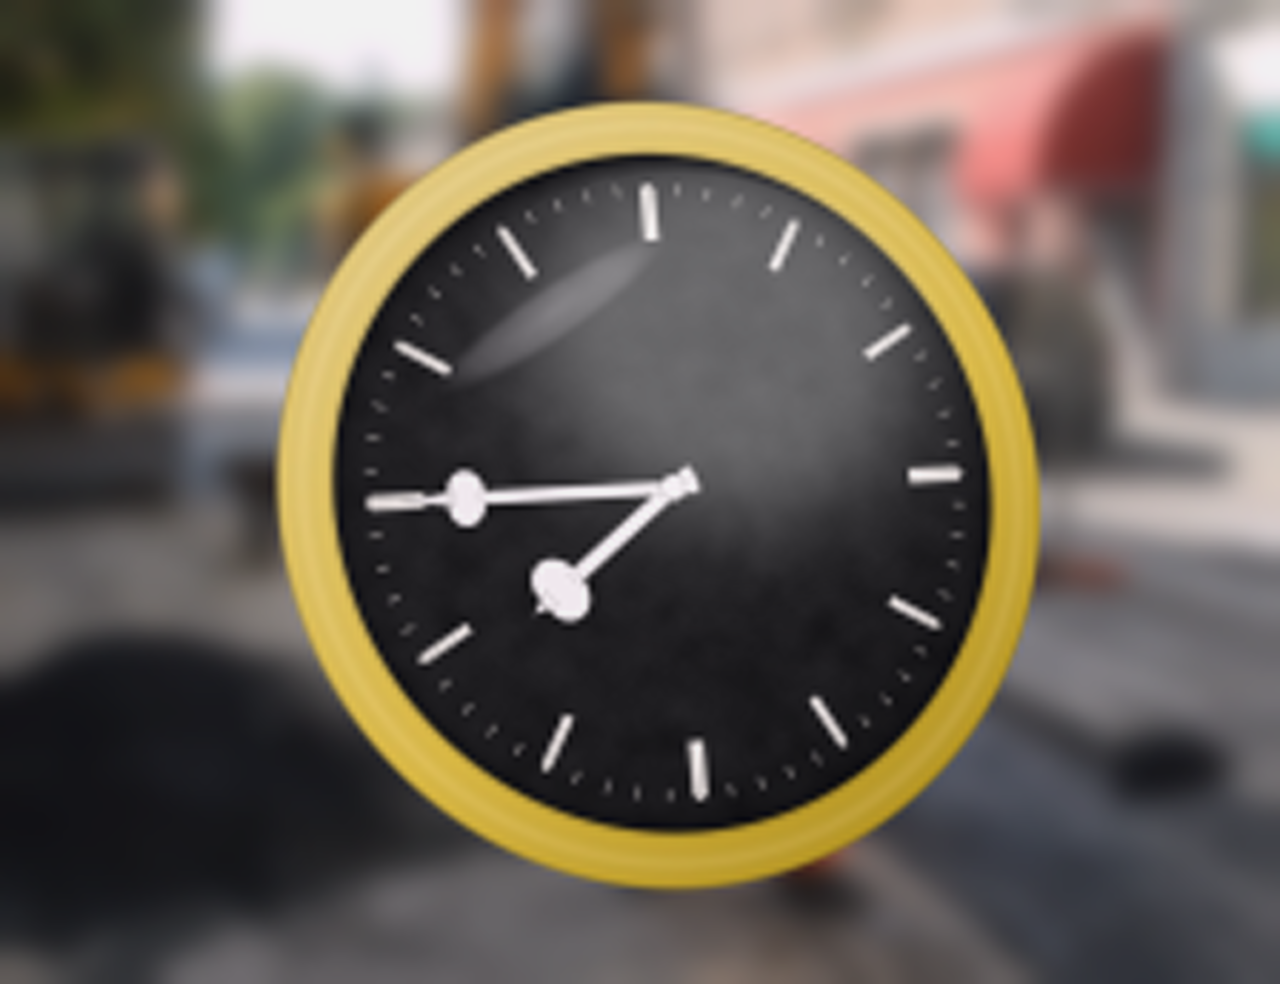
7:45
